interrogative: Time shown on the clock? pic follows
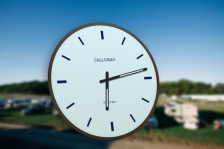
6:13
